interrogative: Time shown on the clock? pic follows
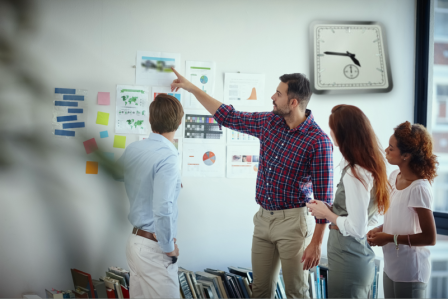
4:46
